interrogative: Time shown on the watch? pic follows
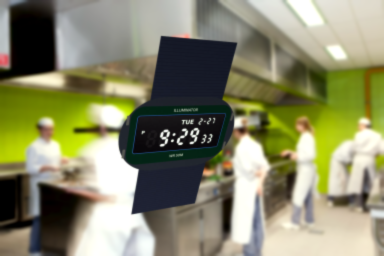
9:29:33
